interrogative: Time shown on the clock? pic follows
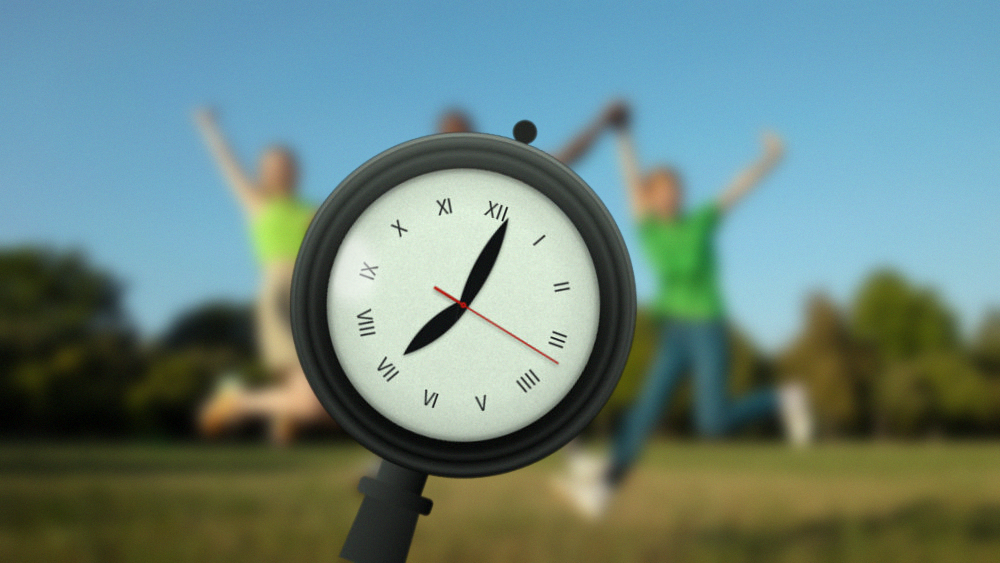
7:01:17
